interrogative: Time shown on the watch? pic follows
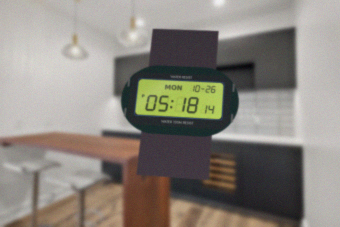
5:18:14
